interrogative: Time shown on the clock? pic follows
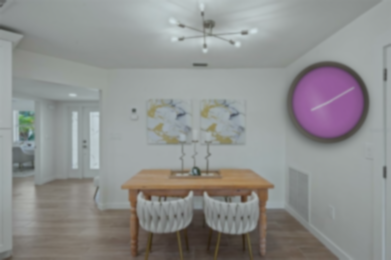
8:10
